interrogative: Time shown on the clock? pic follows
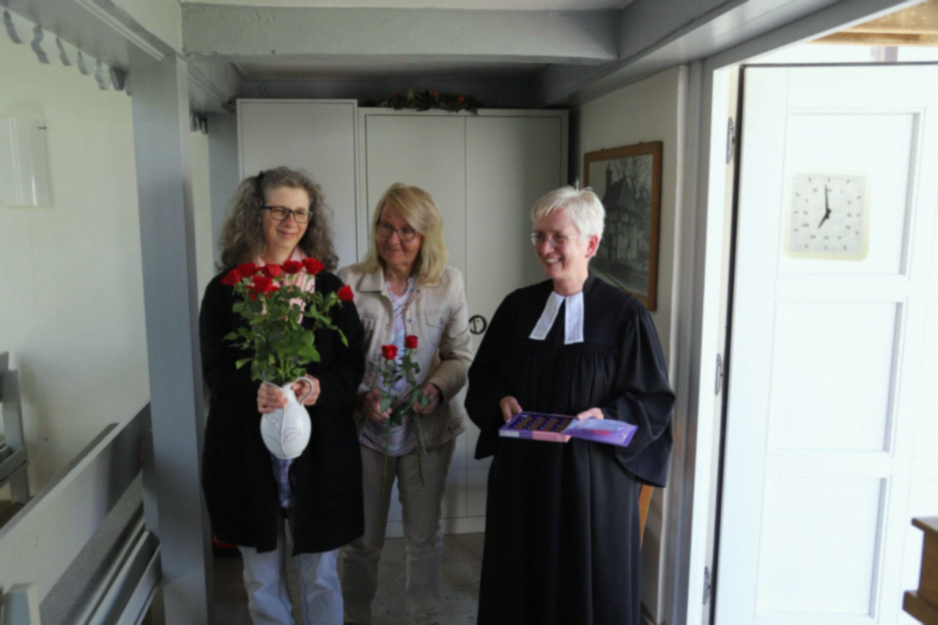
6:59
